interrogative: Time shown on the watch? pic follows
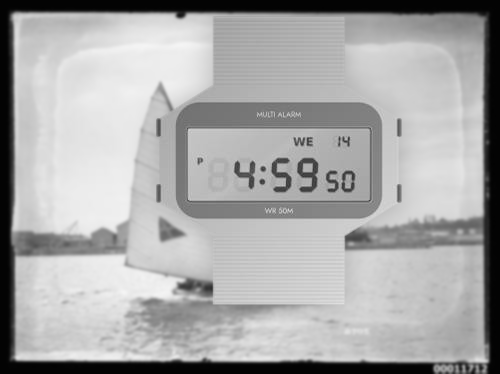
4:59:50
